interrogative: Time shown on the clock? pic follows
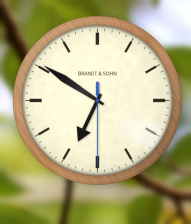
6:50:30
